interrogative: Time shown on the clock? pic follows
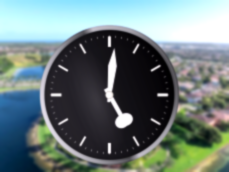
5:01
